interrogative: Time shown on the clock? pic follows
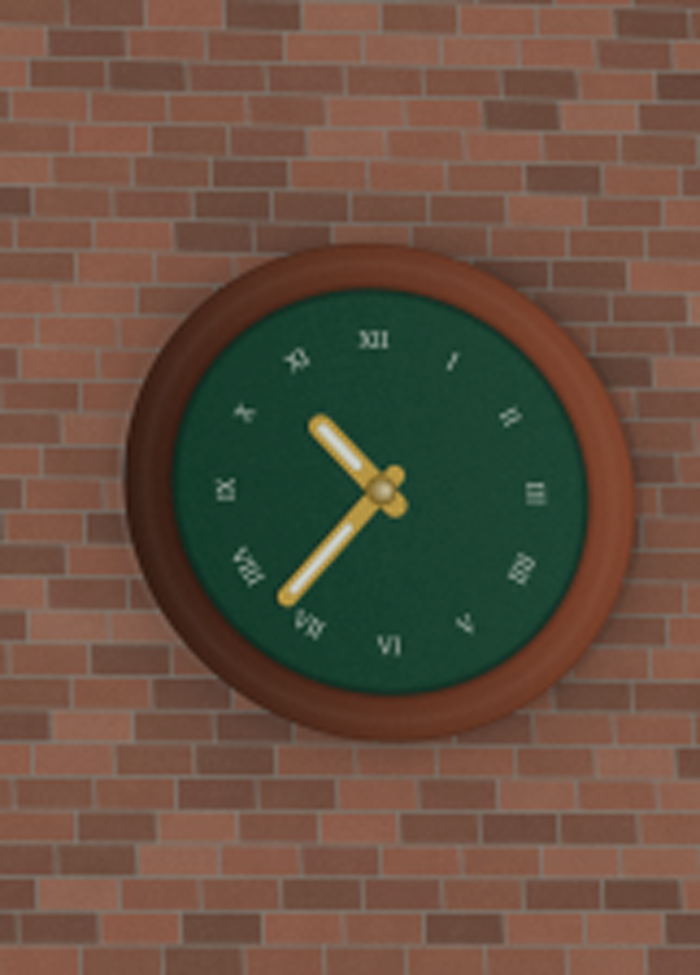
10:37
